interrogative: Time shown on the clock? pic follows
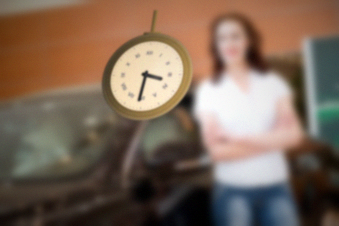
3:31
